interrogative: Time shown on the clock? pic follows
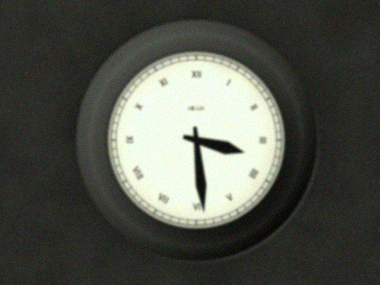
3:29
